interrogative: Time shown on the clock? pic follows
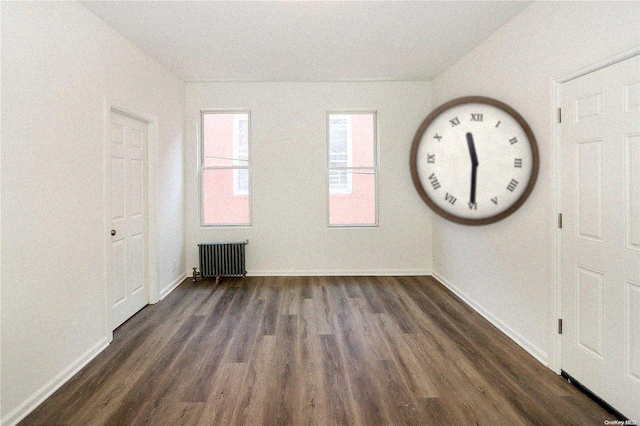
11:30
